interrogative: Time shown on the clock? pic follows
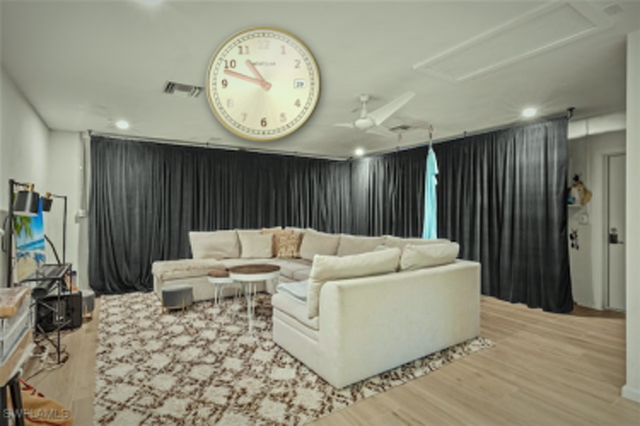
10:48
